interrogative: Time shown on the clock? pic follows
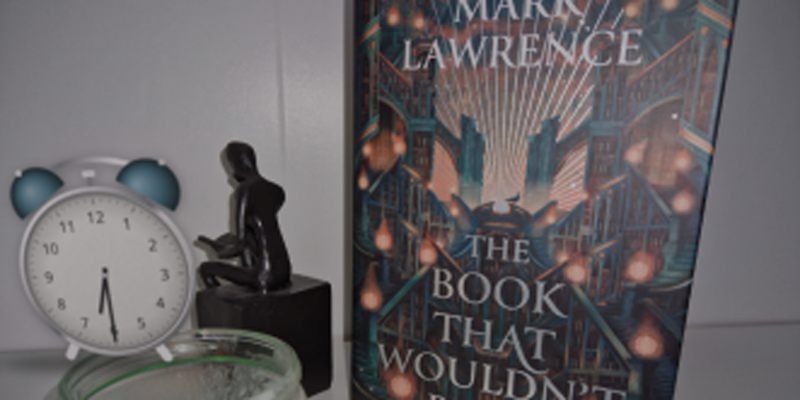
6:30
